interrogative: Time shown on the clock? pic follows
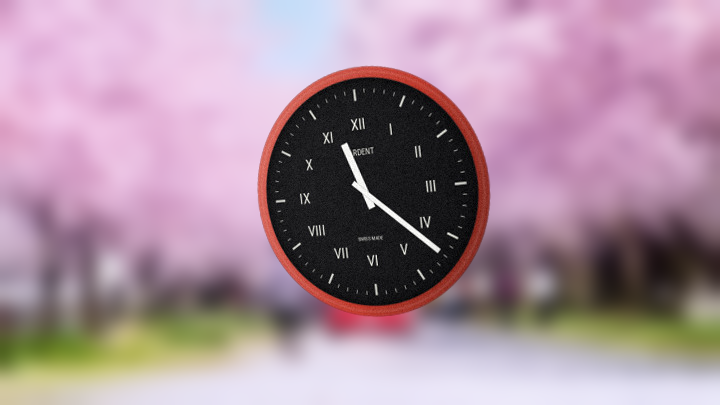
11:22
